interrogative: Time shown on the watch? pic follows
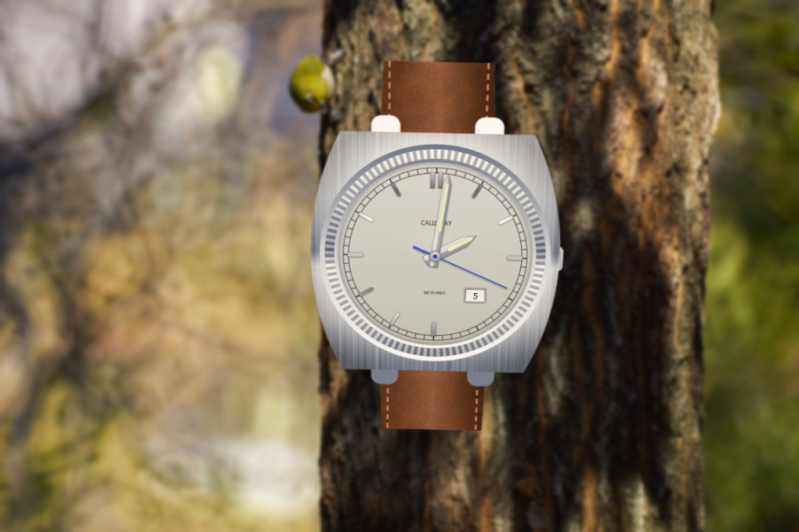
2:01:19
